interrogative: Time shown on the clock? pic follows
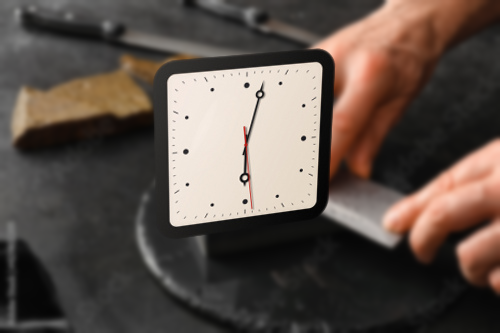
6:02:29
